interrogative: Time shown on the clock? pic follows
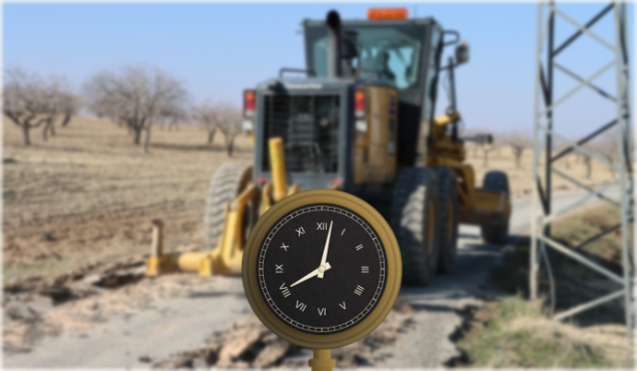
8:02
